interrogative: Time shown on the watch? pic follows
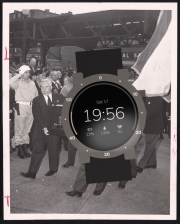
19:56
